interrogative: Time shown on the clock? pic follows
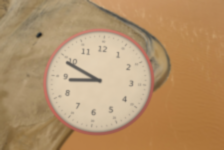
8:49
